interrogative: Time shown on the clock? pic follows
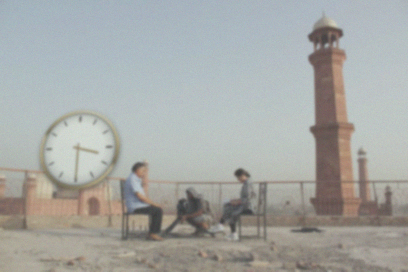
3:30
